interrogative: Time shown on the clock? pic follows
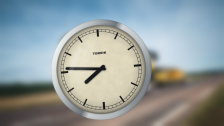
7:46
